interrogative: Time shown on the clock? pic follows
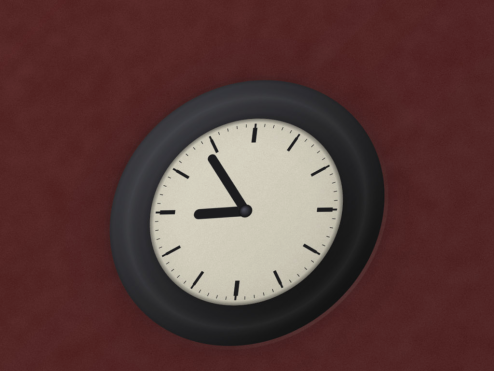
8:54
